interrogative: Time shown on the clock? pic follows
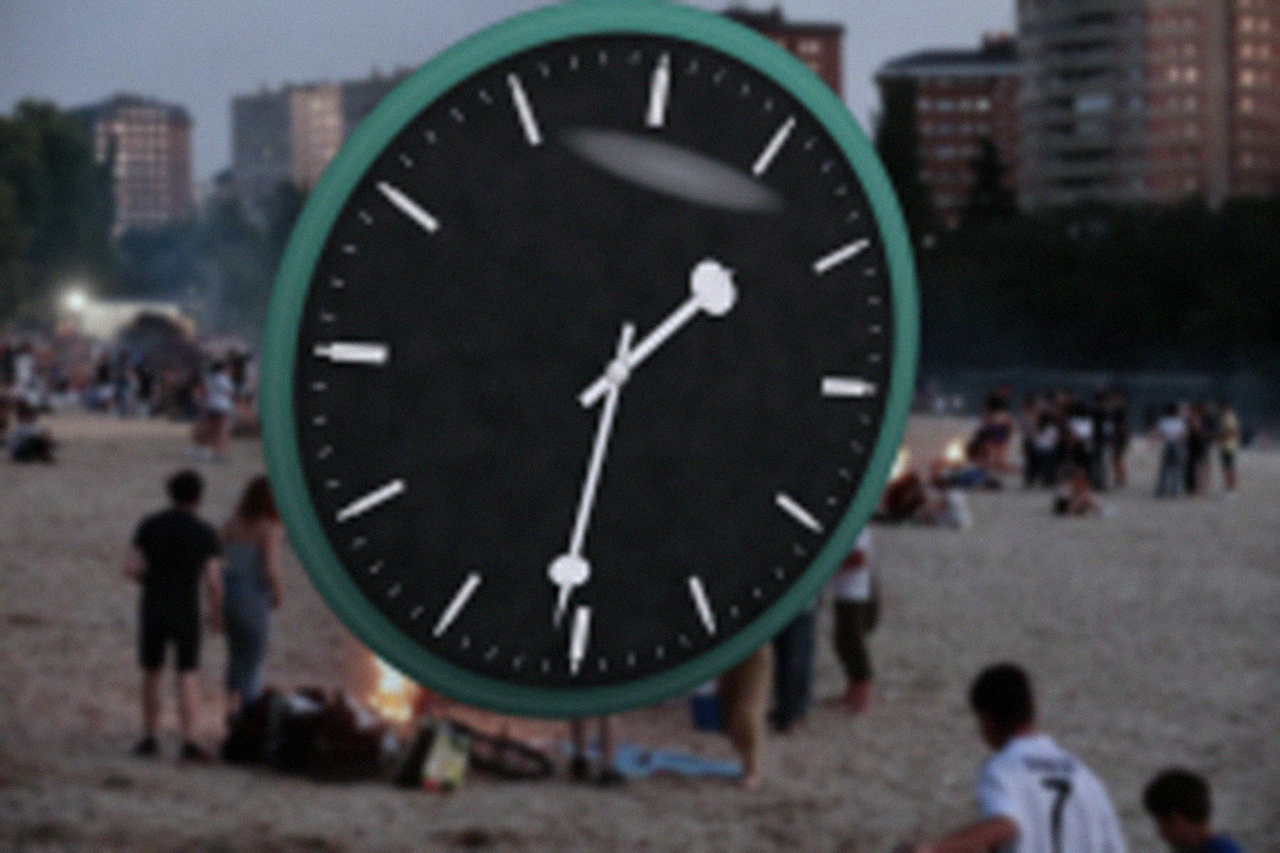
1:31
